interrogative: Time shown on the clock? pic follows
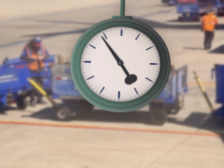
4:54
